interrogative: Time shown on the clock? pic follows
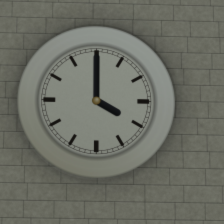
4:00
